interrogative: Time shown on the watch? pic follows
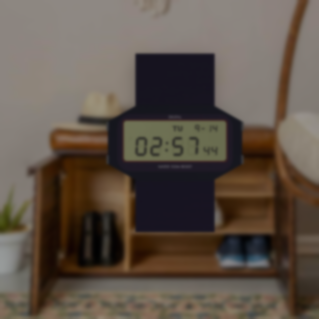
2:57
